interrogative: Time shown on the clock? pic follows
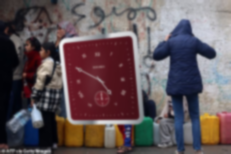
4:50
